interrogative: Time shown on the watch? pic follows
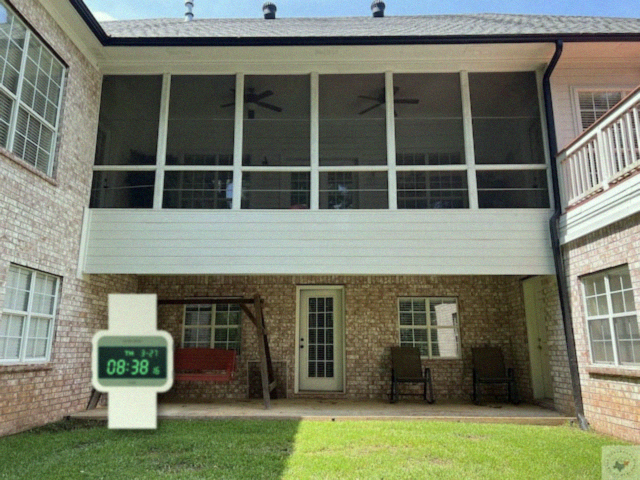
8:38
